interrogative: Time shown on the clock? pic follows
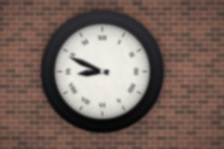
8:49
